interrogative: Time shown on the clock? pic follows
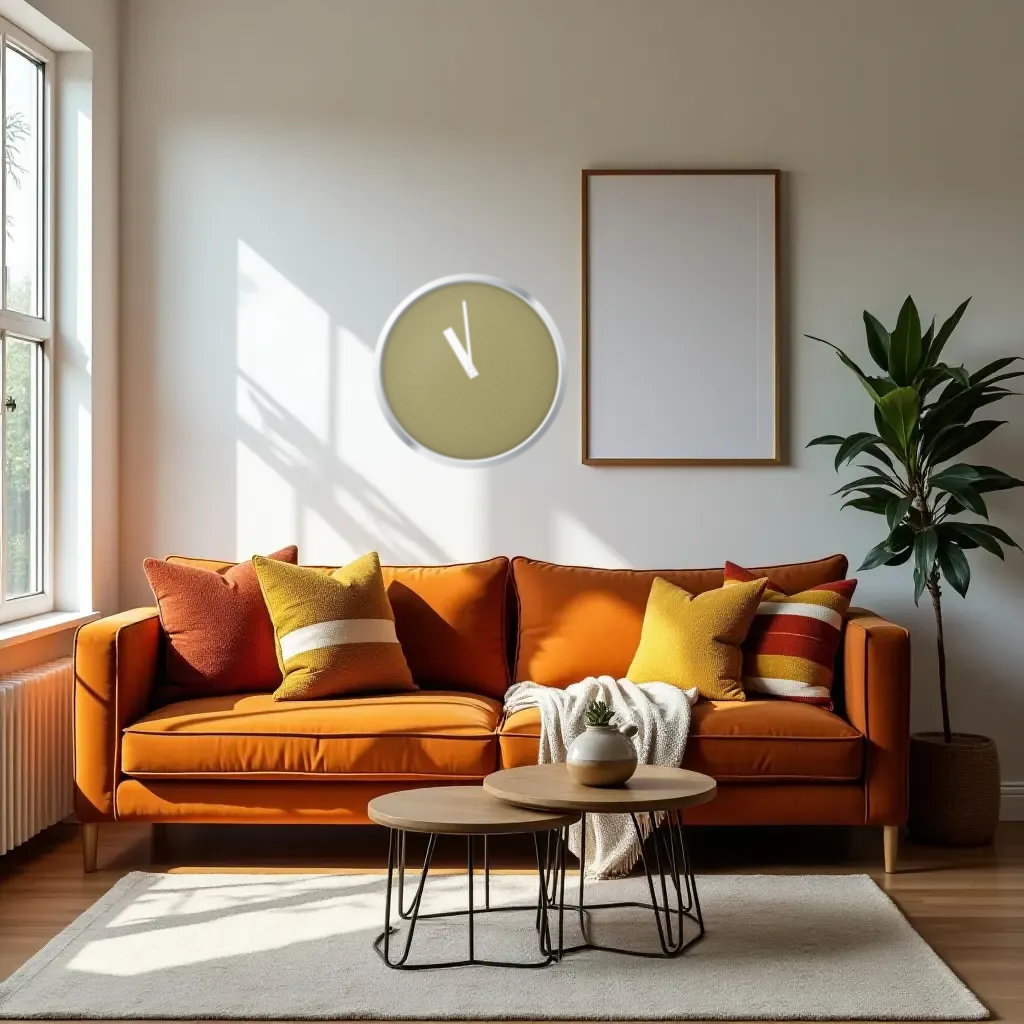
10:59
